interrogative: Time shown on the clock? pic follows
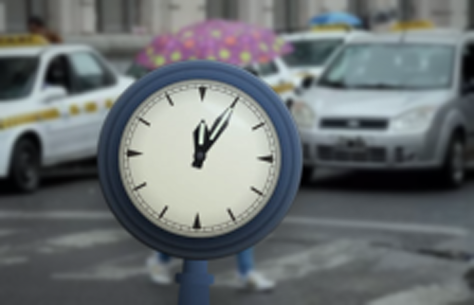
12:05
